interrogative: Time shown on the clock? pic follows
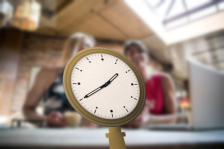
1:40
